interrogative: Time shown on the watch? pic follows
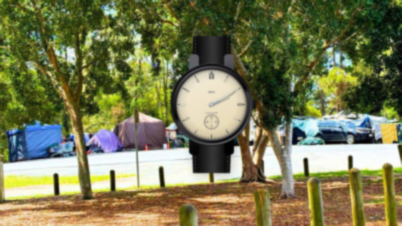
2:10
